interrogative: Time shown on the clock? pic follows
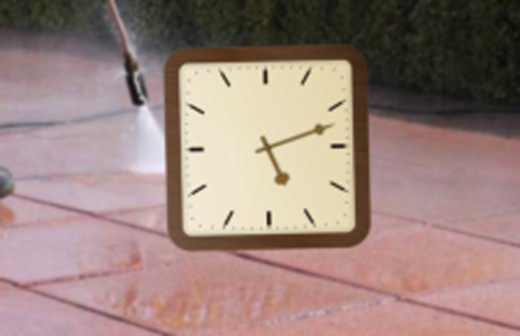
5:12
